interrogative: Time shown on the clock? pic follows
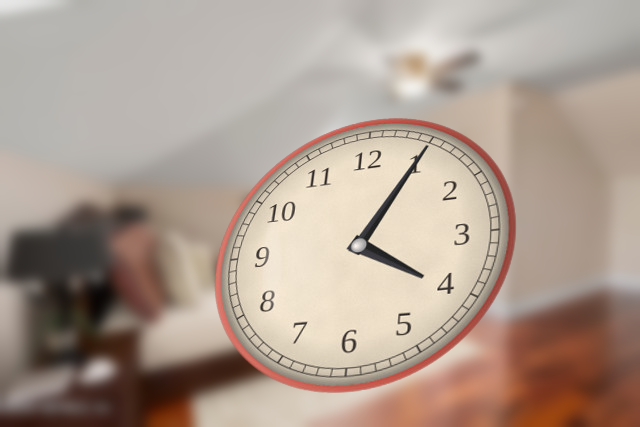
4:05
